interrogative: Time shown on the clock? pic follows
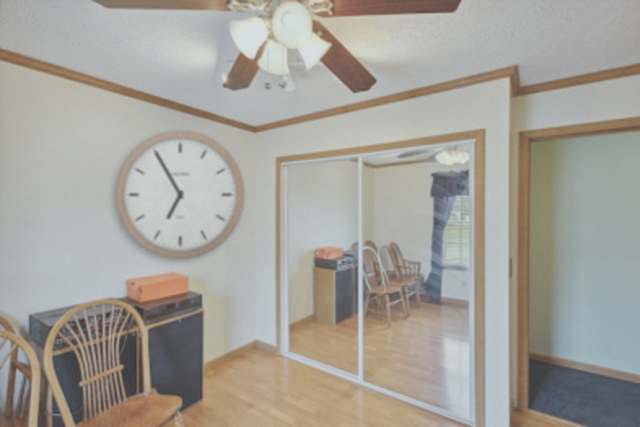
6:55
